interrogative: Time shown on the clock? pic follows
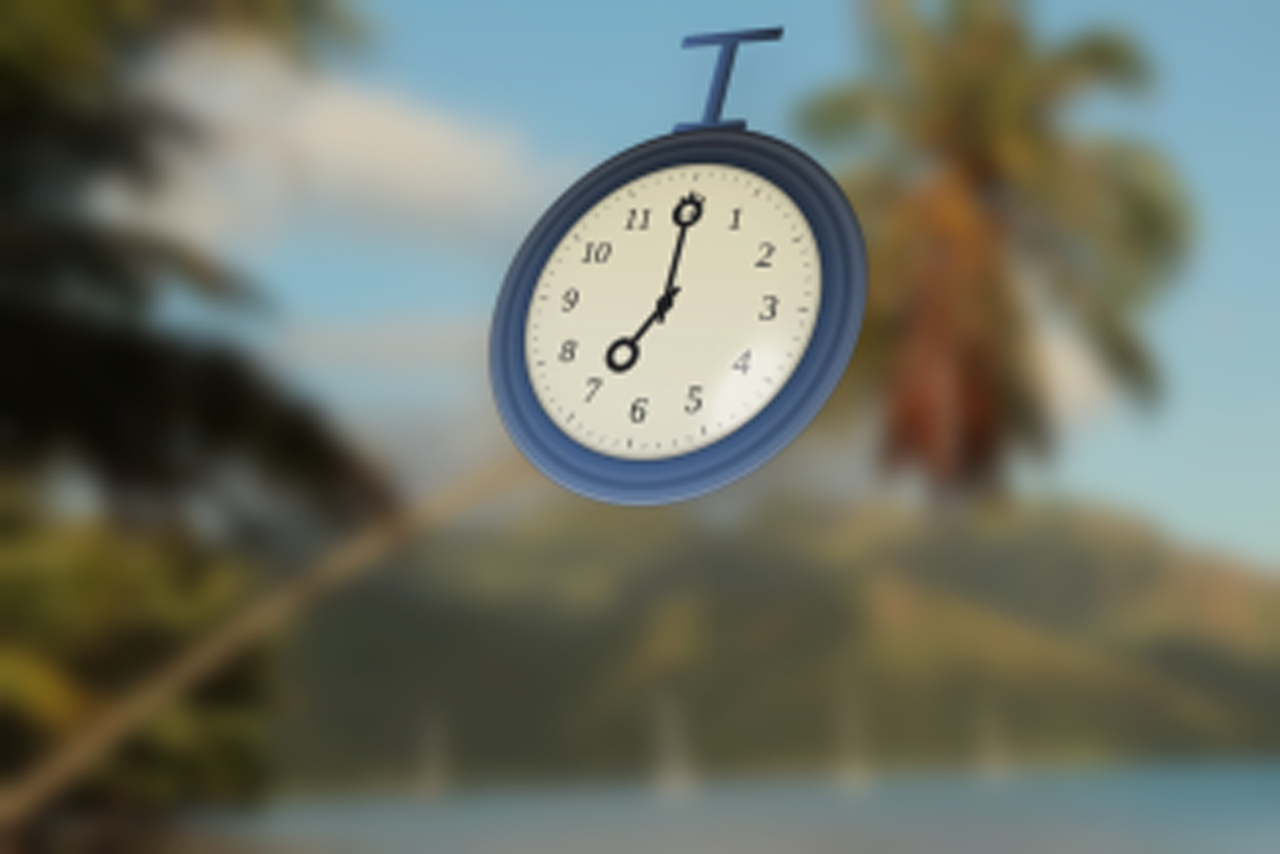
7:00
